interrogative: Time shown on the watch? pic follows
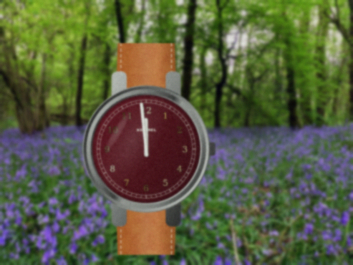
11:59
